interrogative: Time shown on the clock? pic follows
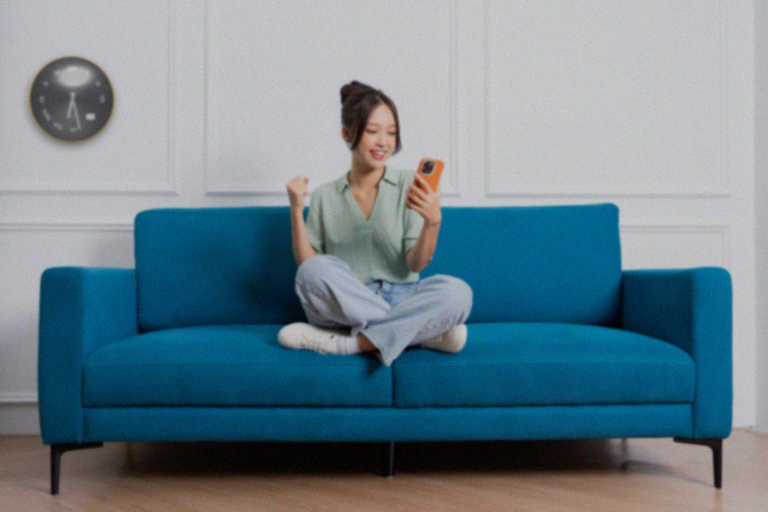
6:28
